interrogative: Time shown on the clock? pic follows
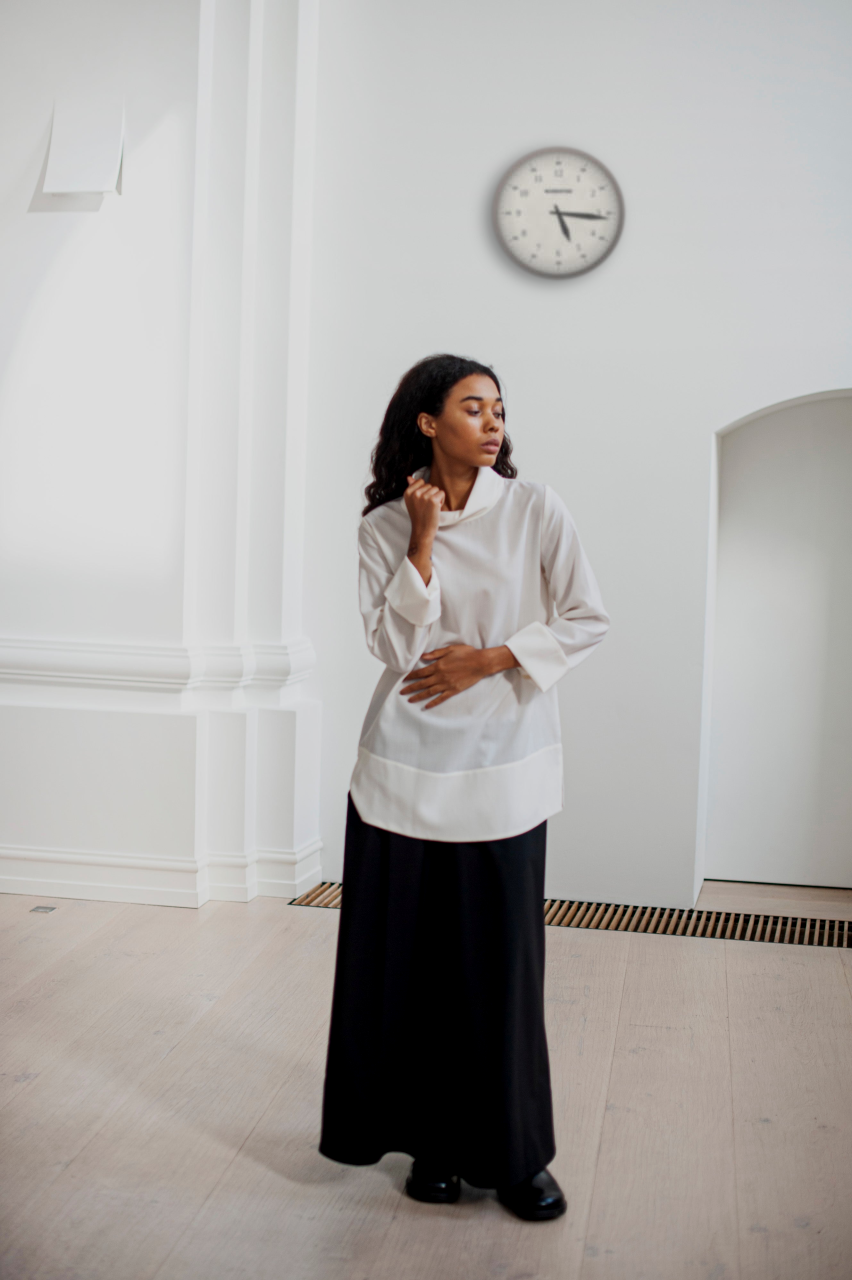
5:16
